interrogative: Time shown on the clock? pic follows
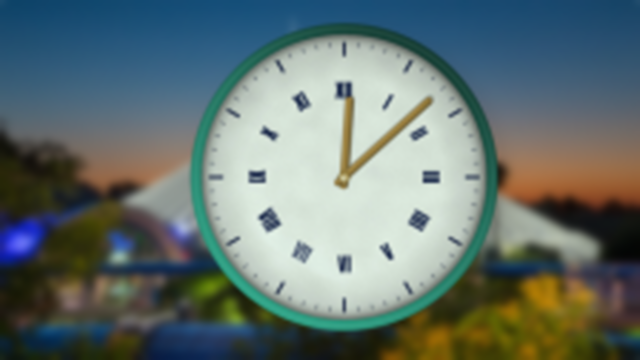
12:08
